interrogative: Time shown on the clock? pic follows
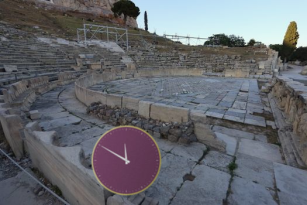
11:50
